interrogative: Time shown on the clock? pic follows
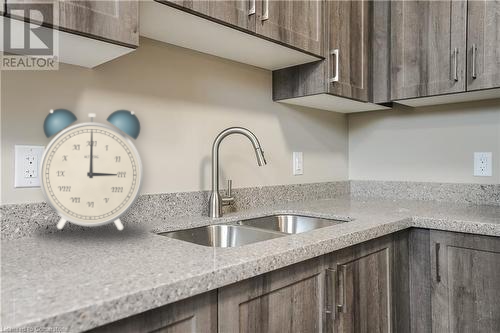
3:00
